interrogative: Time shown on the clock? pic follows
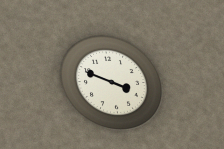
3:49
